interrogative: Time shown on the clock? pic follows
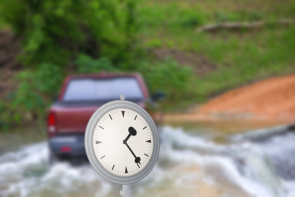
1:24
